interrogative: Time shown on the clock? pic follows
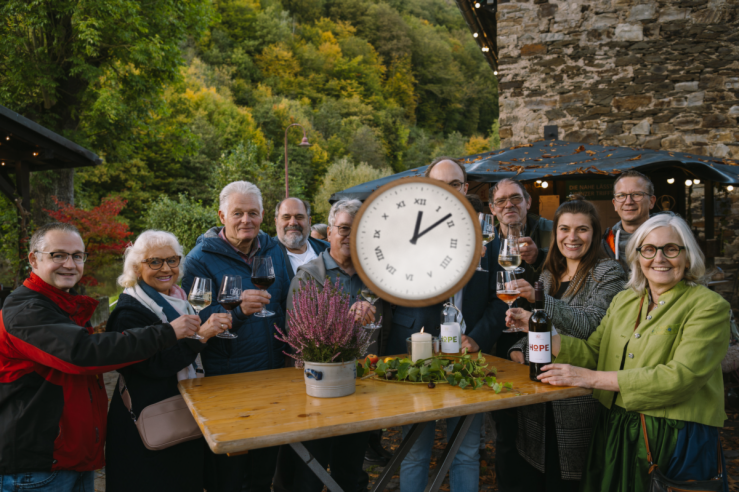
12:08
